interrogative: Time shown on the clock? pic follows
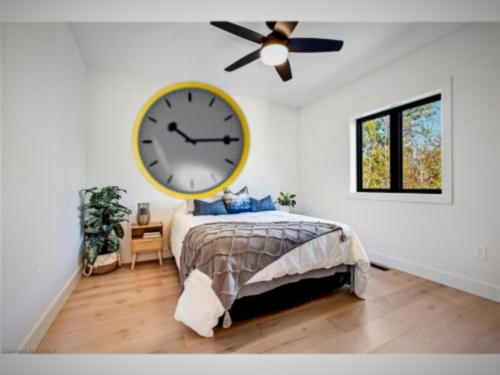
10:15
